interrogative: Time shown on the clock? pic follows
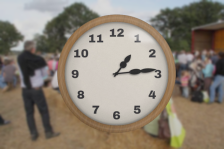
1:14
